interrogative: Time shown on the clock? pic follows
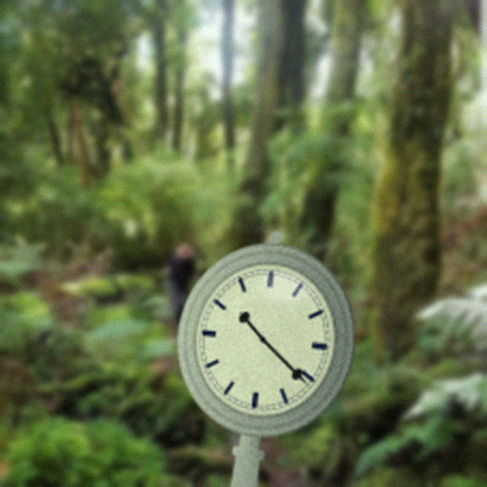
10:21
